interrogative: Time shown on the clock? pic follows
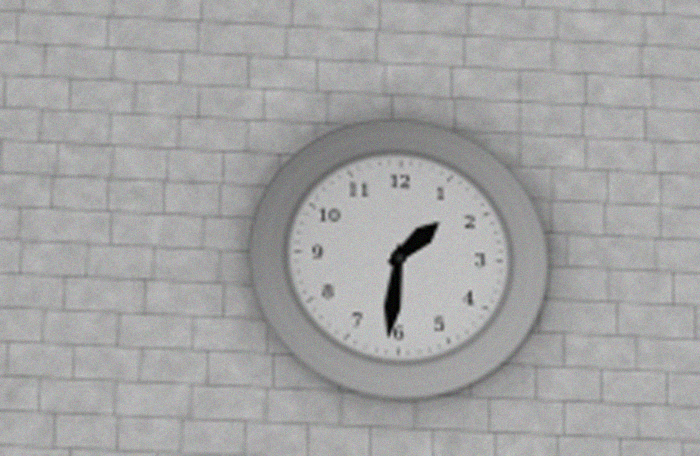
1:31
